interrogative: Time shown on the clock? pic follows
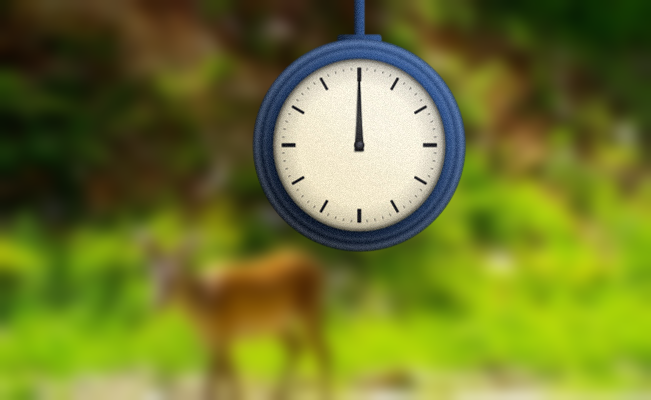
12:00
